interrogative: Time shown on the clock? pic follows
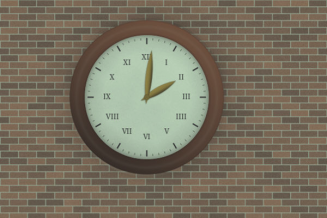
2:01
